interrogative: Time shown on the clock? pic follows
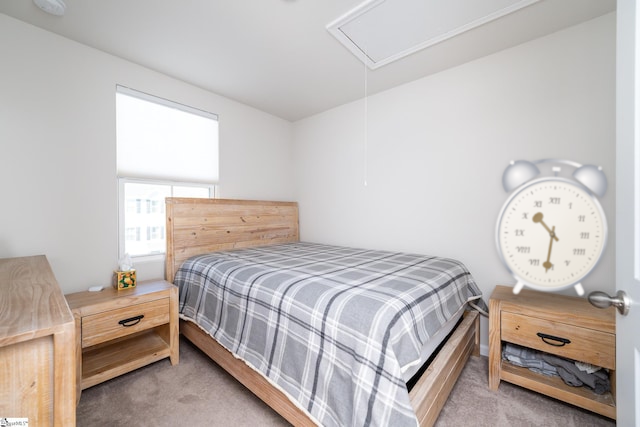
10:31
